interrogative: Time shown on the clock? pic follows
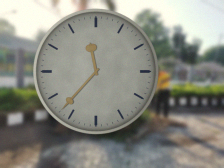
11:37
